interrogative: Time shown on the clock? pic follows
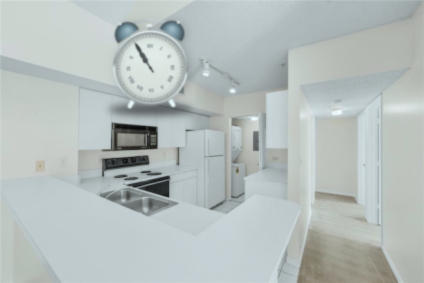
10:55
